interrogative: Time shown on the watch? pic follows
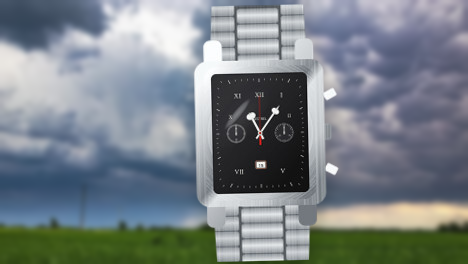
11:06
